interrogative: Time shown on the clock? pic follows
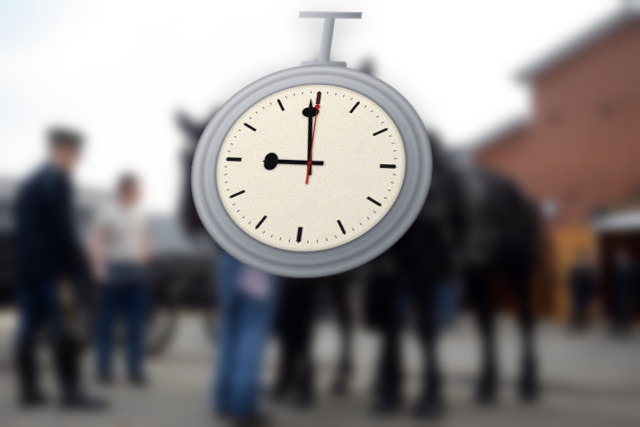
8:59:00
